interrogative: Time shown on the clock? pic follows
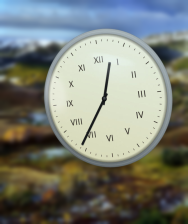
12:36
